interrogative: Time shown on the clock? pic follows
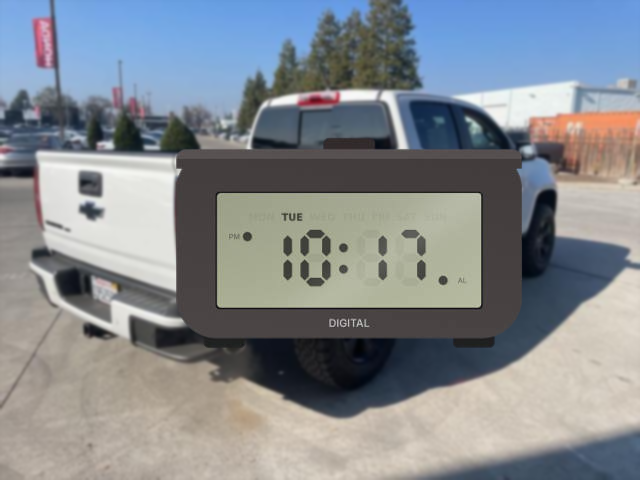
10:17
